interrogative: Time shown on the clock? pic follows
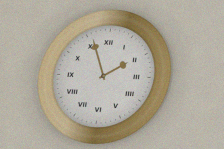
1:56
